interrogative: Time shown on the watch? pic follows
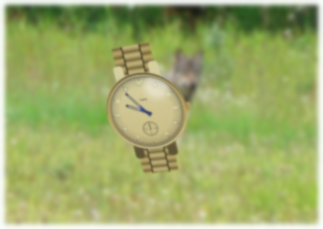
9:54
